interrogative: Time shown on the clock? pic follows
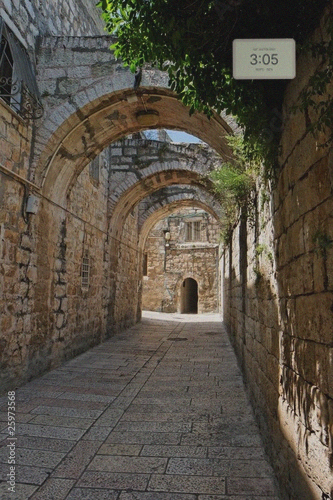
3:05
